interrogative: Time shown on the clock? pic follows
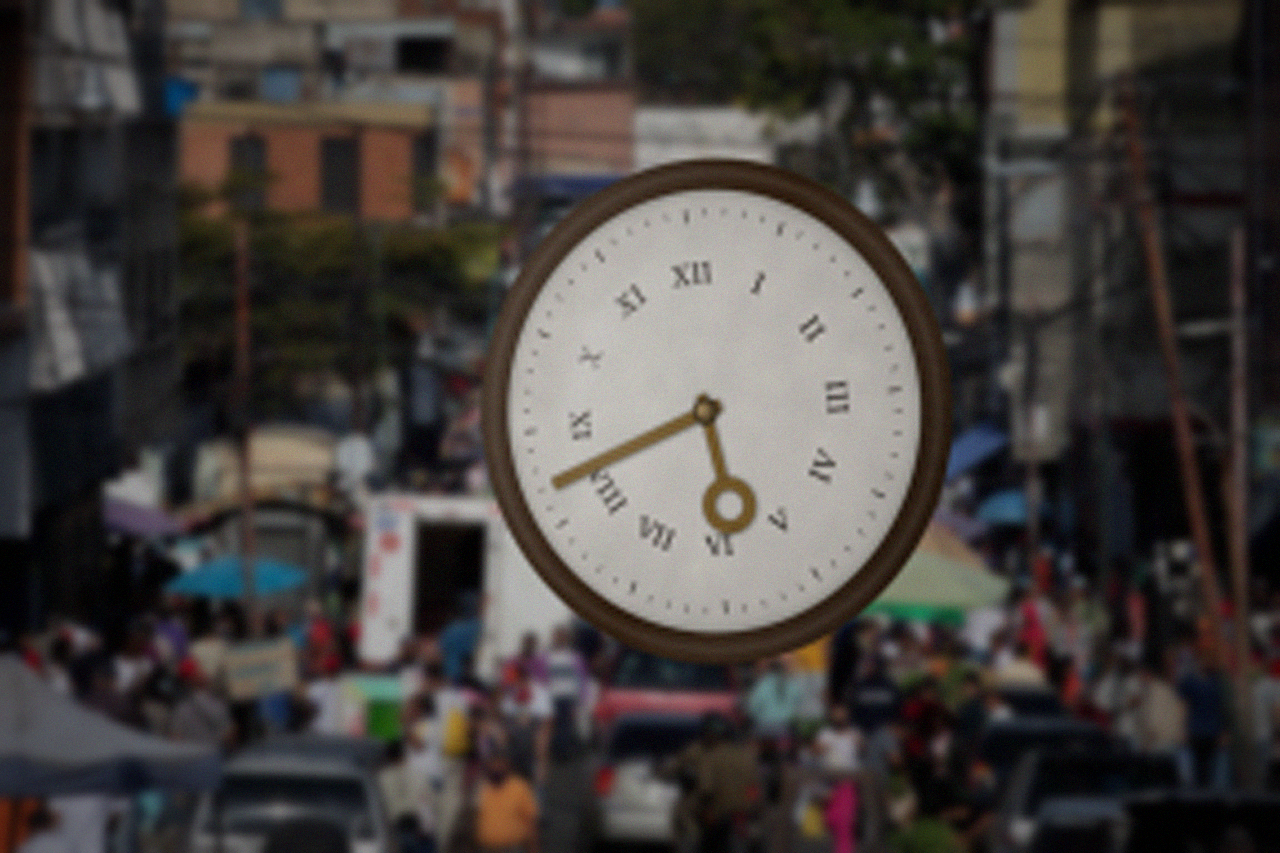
5:42
